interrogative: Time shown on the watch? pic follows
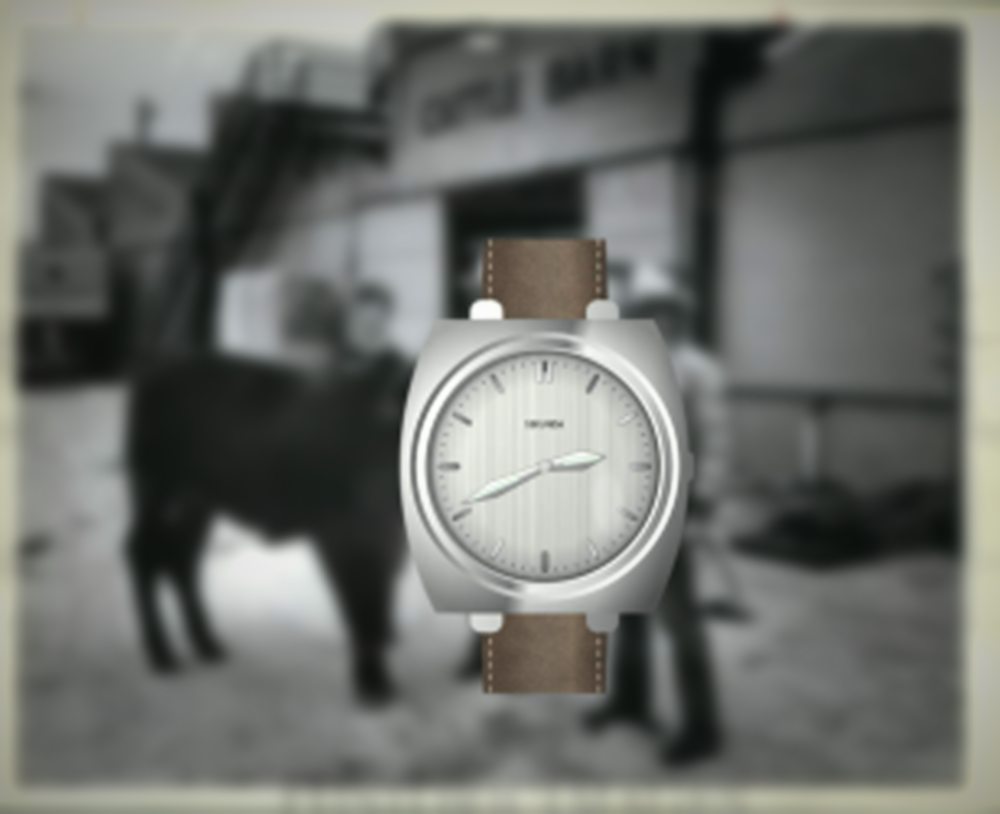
2:41
